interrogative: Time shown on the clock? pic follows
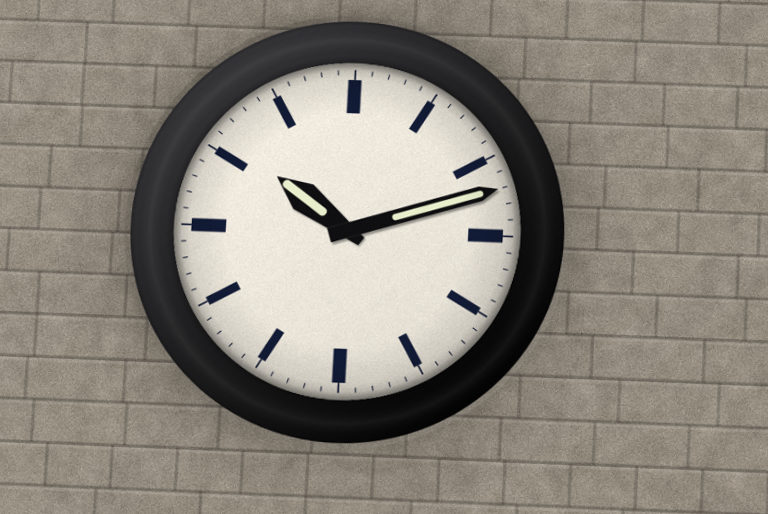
10:12
